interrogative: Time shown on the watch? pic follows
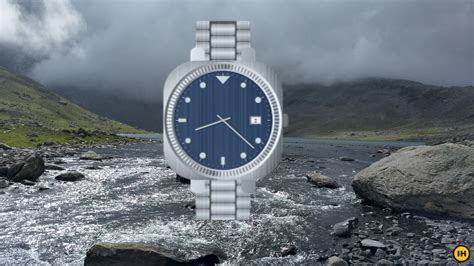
8:22
